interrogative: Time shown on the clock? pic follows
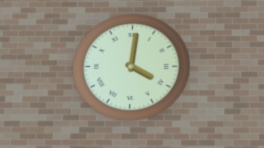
4:01
